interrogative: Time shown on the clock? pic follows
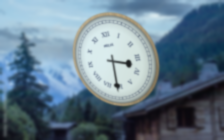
3:31
